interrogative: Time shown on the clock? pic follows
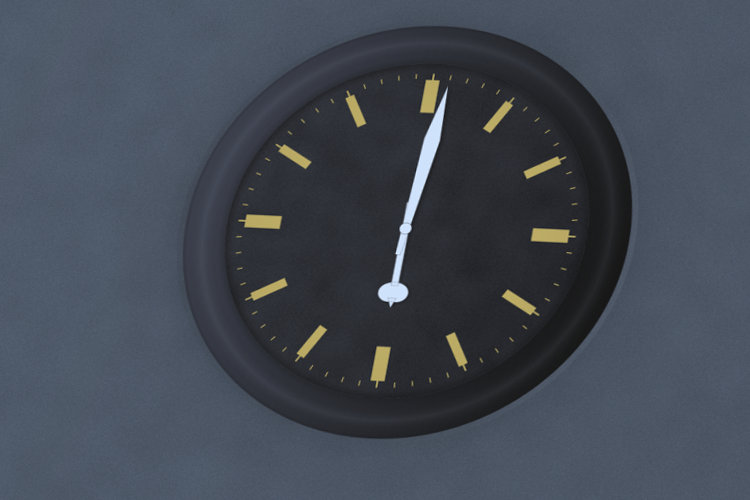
6:01
